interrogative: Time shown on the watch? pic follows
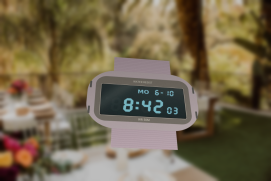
8:42:03
